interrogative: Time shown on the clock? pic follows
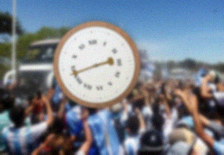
2:43
